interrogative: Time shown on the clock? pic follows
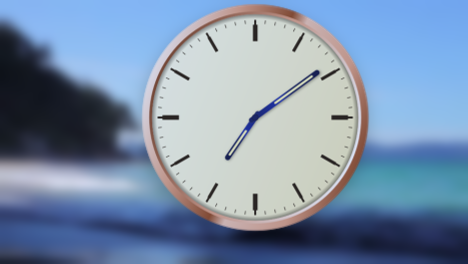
7:09
